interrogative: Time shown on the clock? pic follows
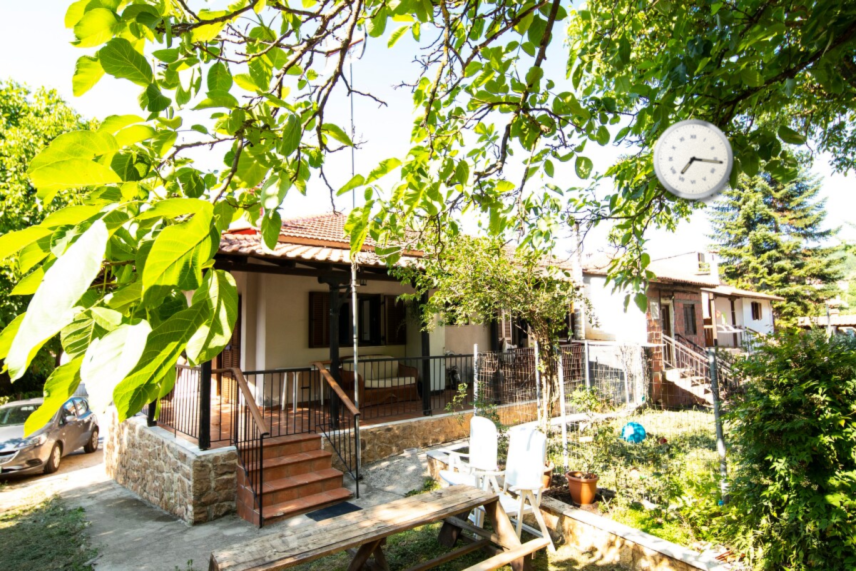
7:16
